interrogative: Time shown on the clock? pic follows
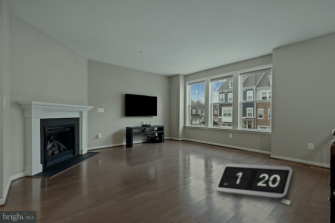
1:20
